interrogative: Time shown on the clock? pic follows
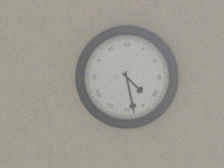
4:28
